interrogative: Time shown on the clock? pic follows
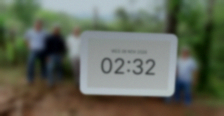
2:32
